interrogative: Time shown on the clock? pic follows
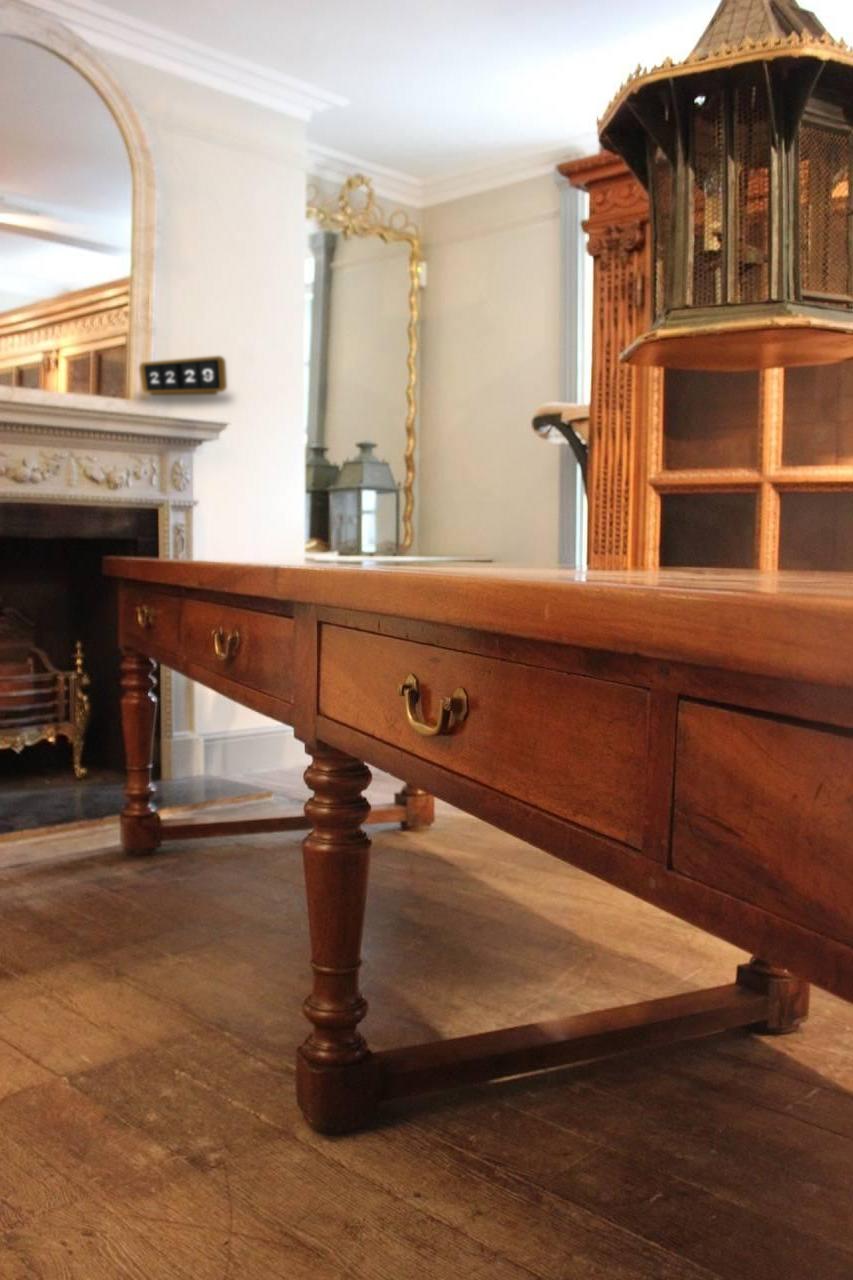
22:29
